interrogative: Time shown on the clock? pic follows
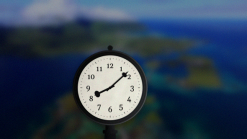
8:08
